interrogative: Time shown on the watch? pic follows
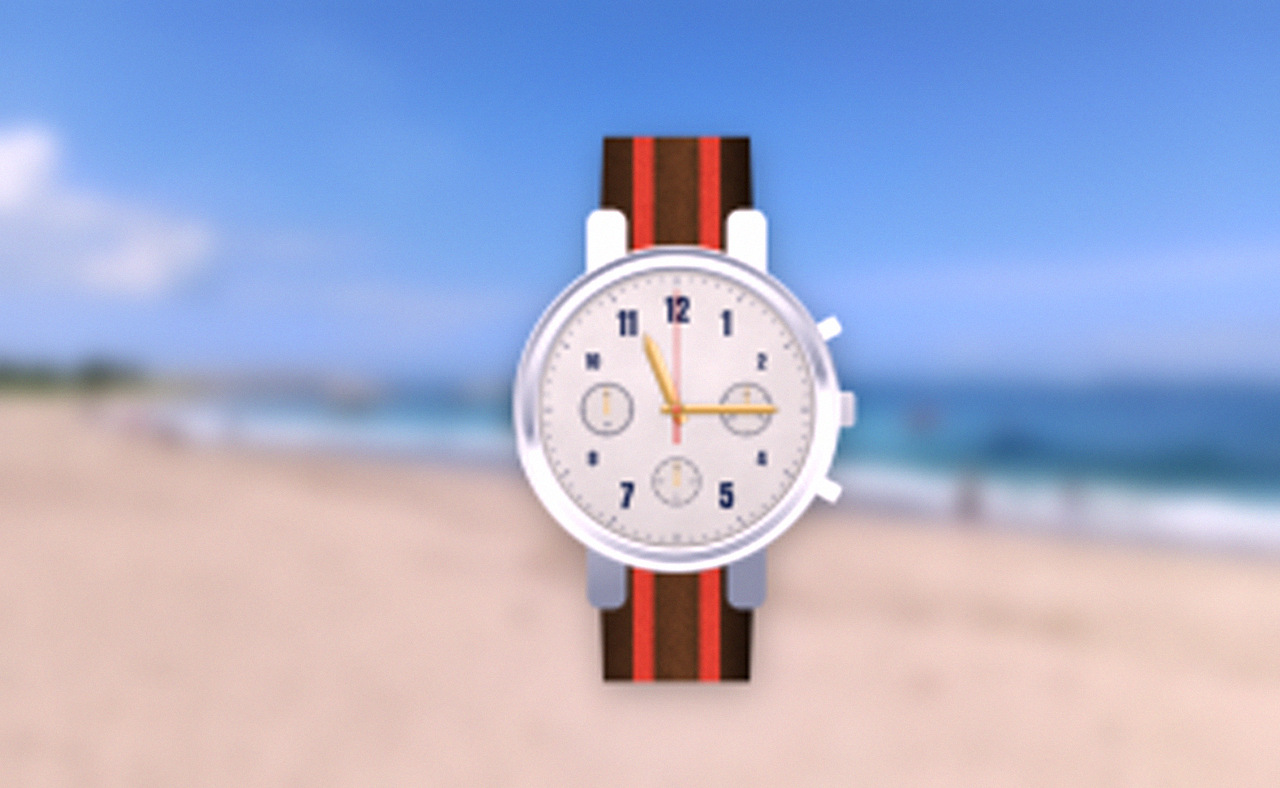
11:15
